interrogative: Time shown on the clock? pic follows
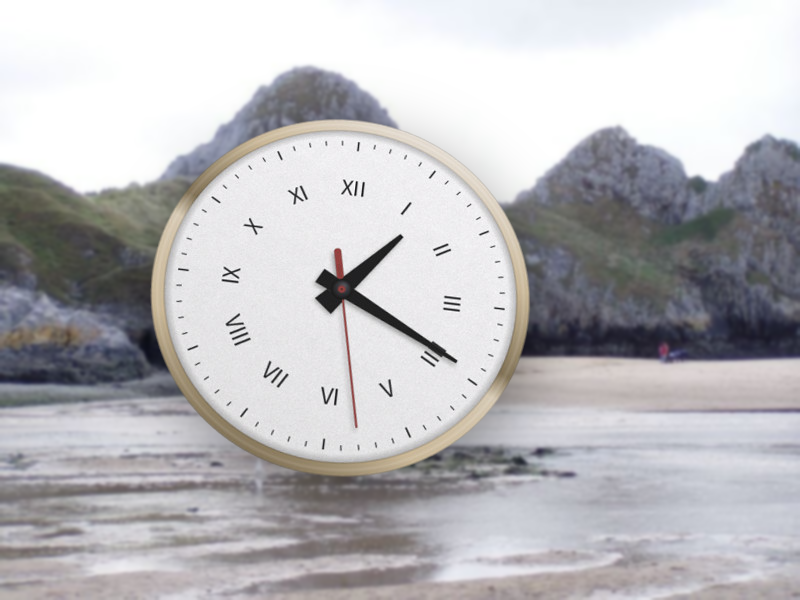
1:19:28
